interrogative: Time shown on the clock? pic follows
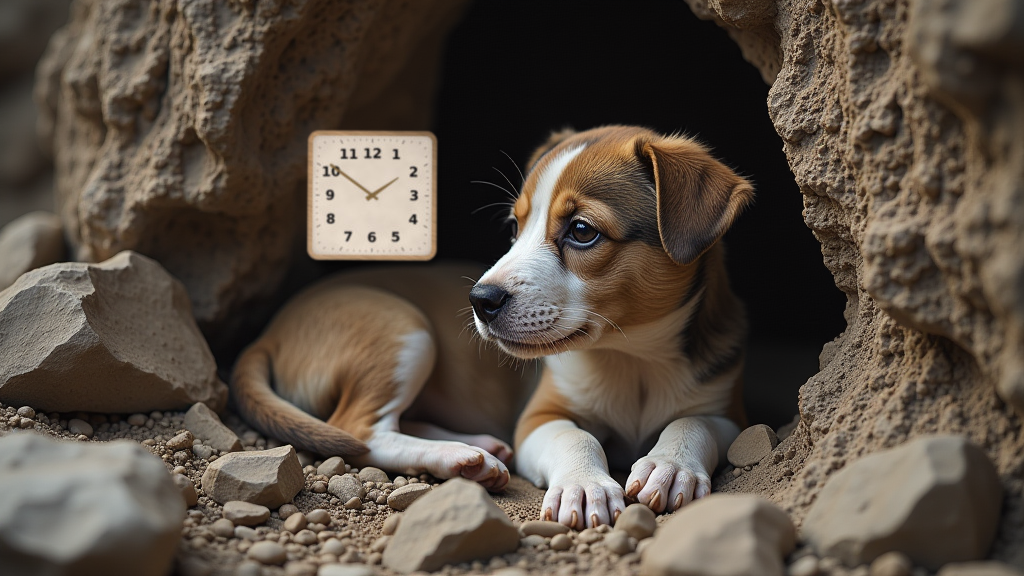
1:51
